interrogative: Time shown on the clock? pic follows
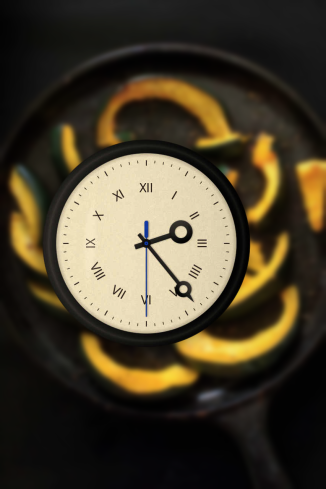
2:23:30
